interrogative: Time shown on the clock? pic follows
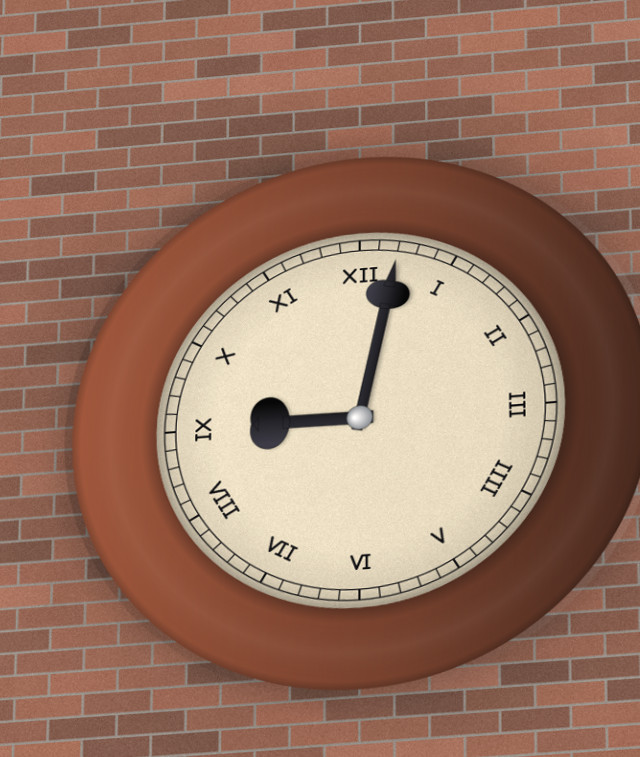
9:02
